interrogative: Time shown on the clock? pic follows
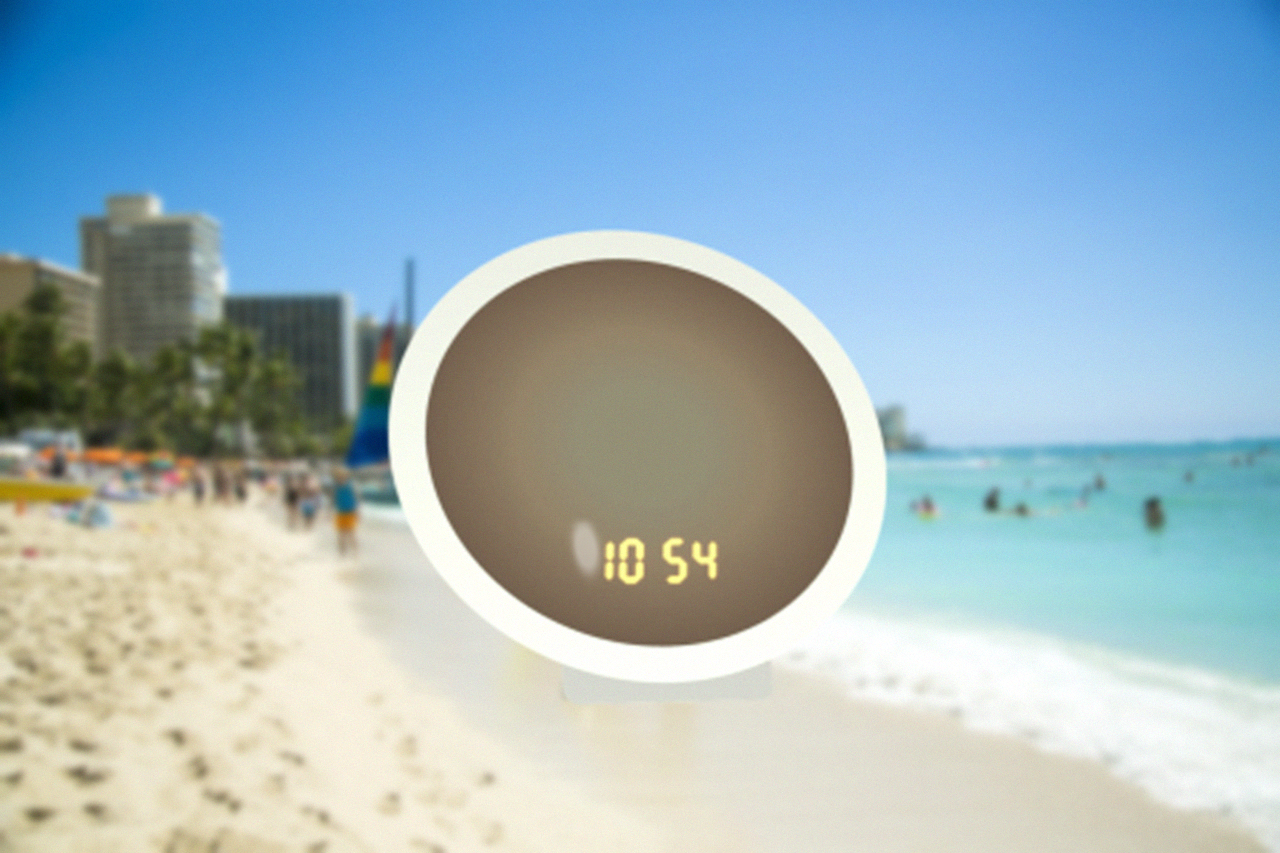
10:54
